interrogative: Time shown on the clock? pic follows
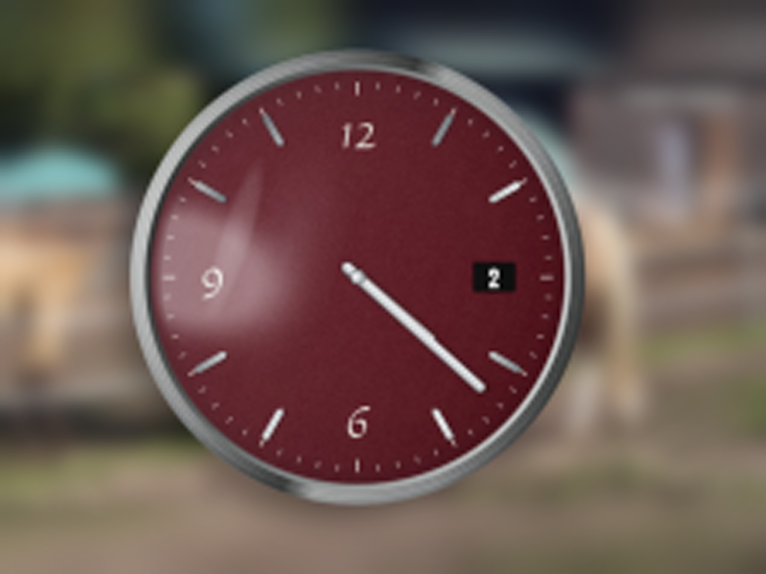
4:22
